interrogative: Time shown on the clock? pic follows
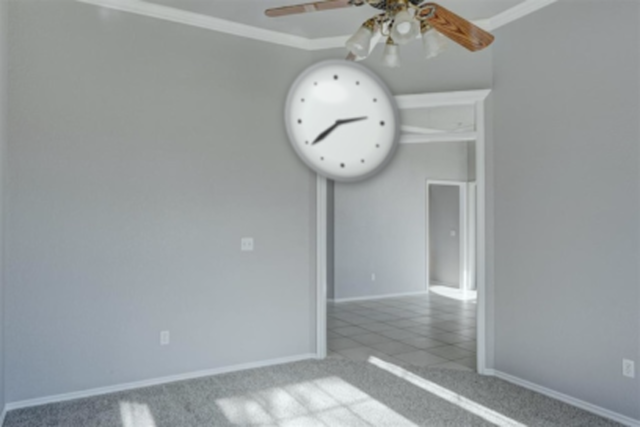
2:39
